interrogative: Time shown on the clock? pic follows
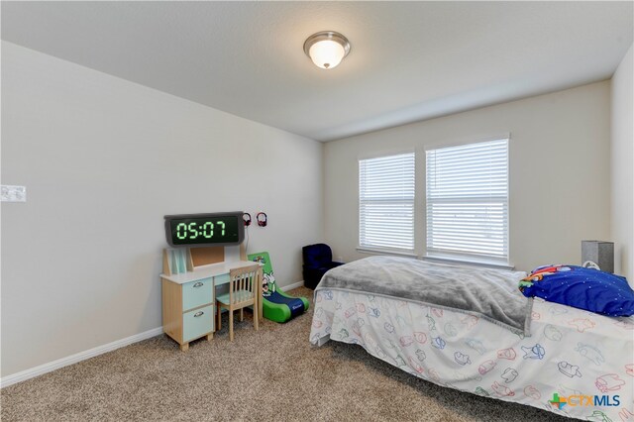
5:07
